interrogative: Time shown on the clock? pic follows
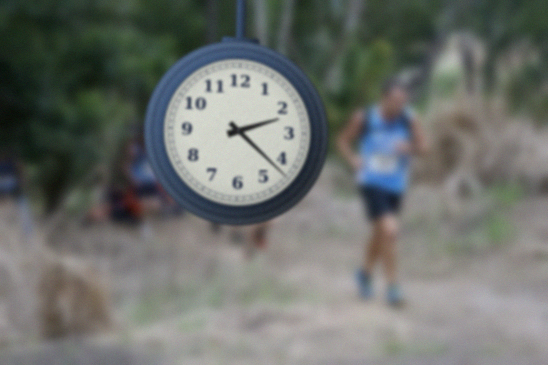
2:22
